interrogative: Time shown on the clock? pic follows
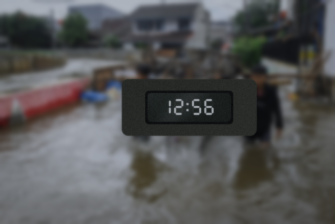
12:56
